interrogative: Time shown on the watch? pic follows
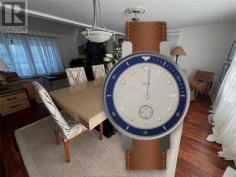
10:01
